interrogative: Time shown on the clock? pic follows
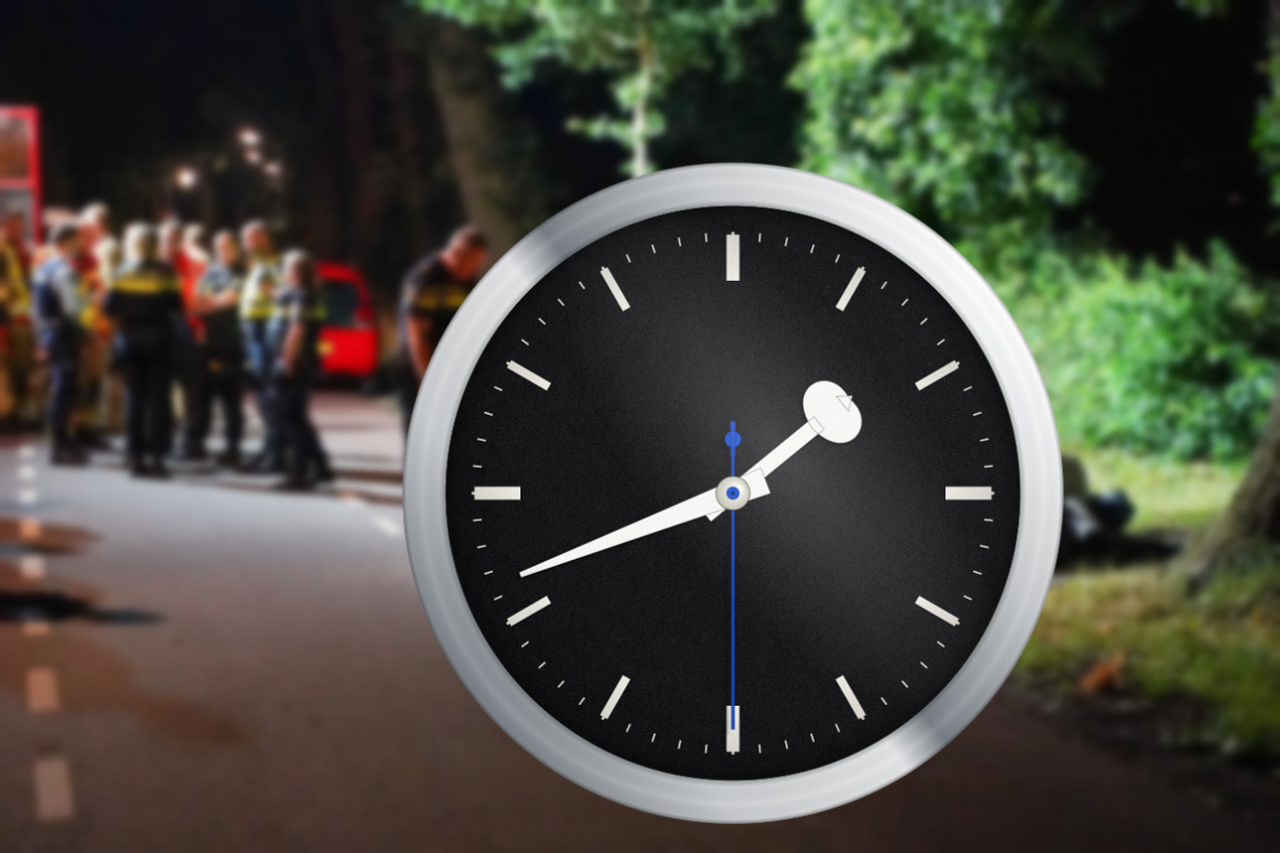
1:41:30
